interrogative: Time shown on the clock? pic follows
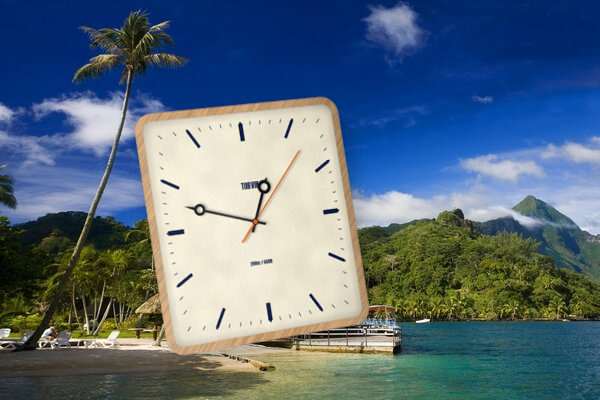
12:48:07
